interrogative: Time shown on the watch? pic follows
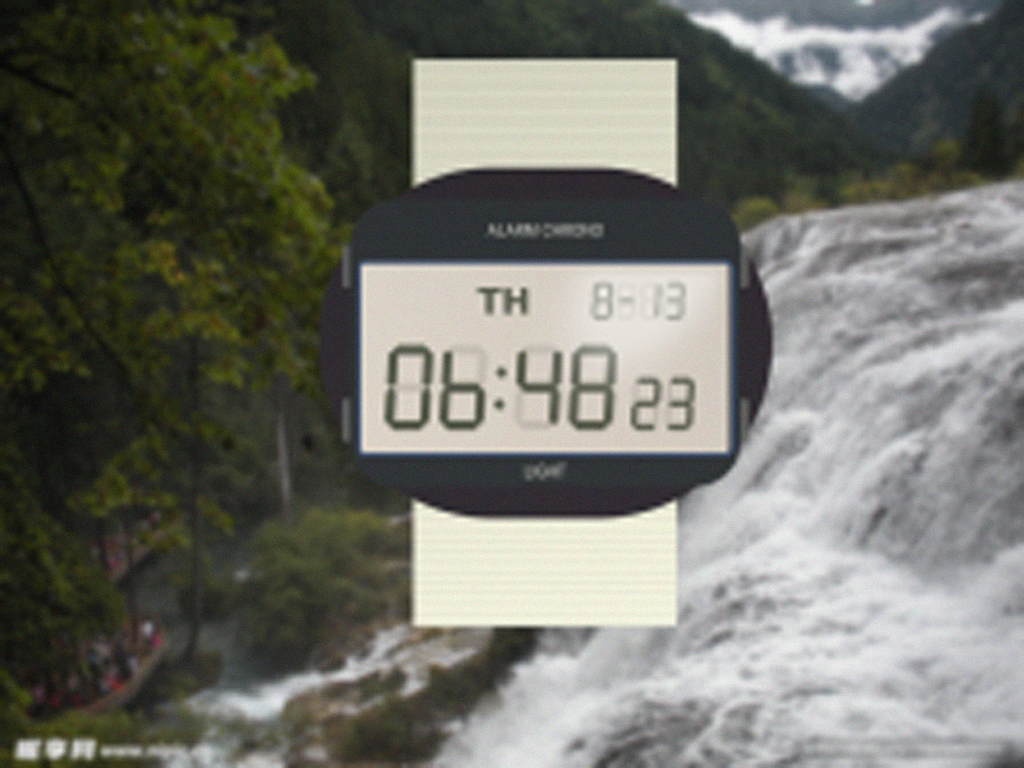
6:48:23
